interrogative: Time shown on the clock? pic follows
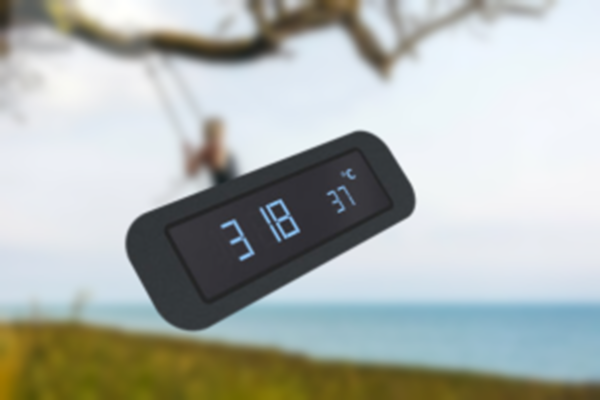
3:18
